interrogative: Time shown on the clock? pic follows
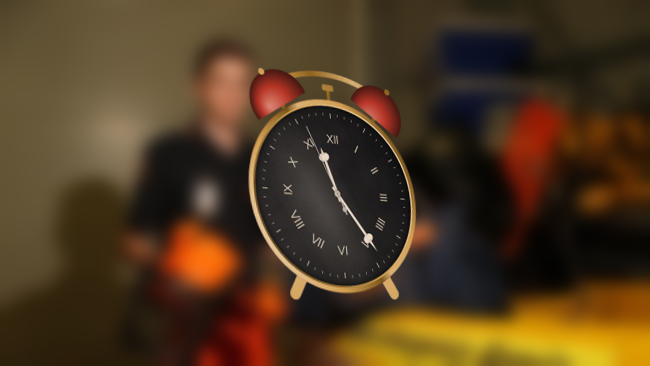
11:23:56
